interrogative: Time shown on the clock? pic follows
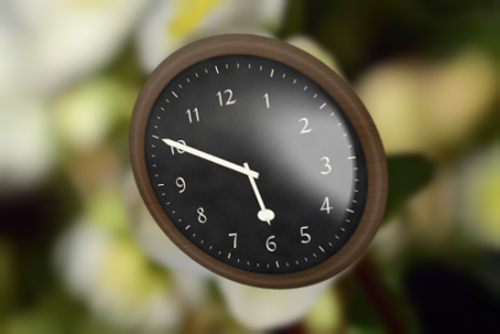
5:50
